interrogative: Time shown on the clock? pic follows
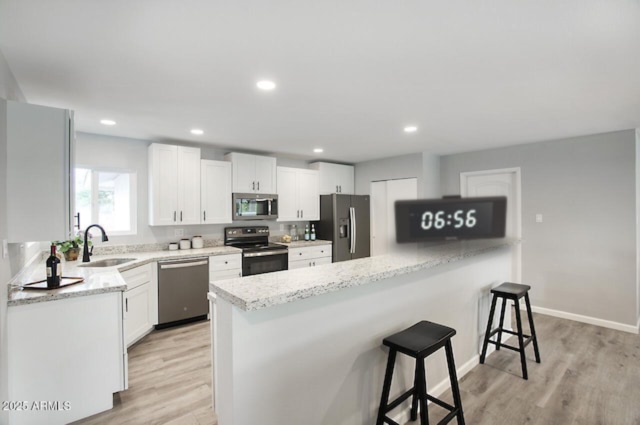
6:56
